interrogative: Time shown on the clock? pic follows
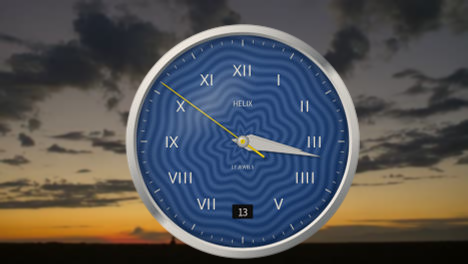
3:16:51
